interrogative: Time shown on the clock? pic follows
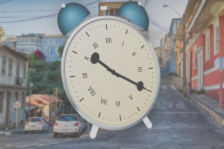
10:20
